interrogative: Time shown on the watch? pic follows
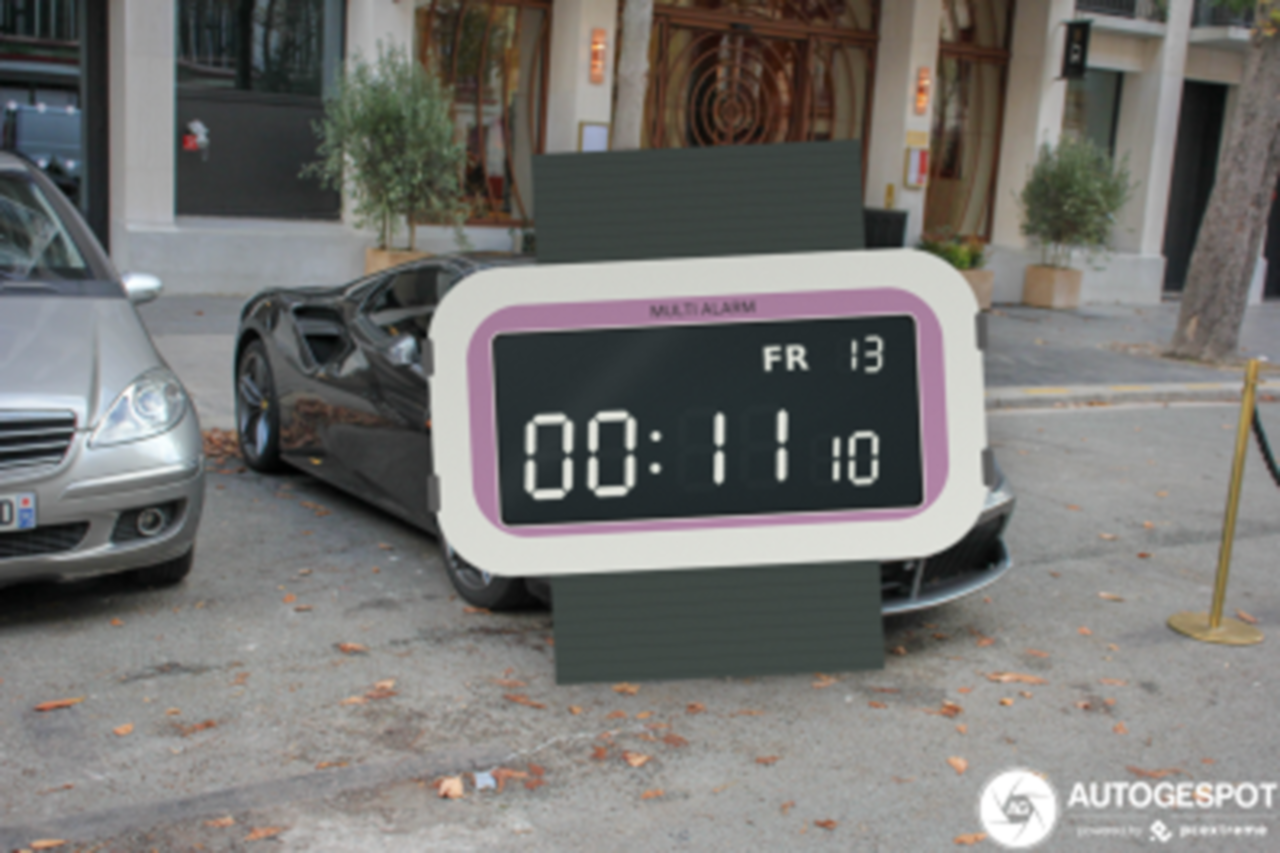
0:11:10
